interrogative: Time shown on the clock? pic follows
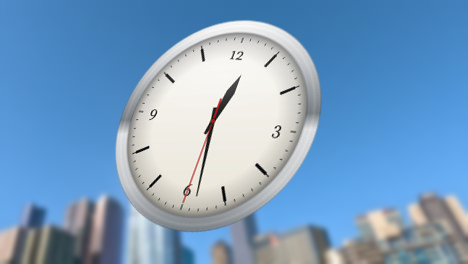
12:28:30
